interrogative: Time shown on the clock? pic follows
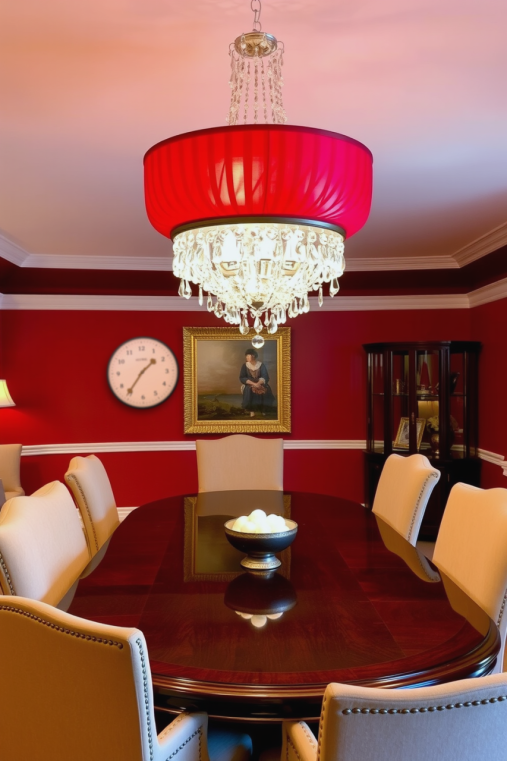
1:36
